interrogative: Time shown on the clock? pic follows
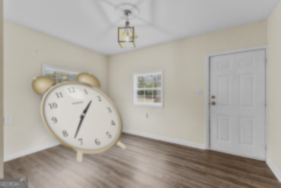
1:37
